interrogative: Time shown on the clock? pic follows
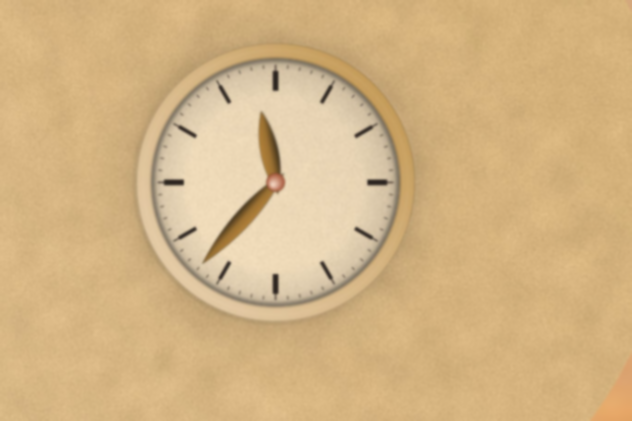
11:37
